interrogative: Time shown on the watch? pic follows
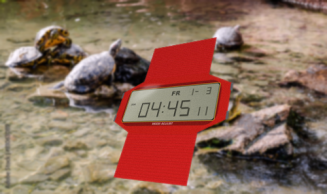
4:45:11
